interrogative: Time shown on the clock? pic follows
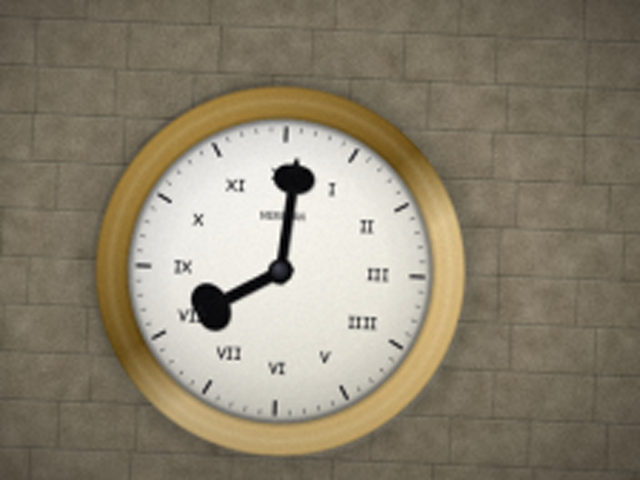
8:01
